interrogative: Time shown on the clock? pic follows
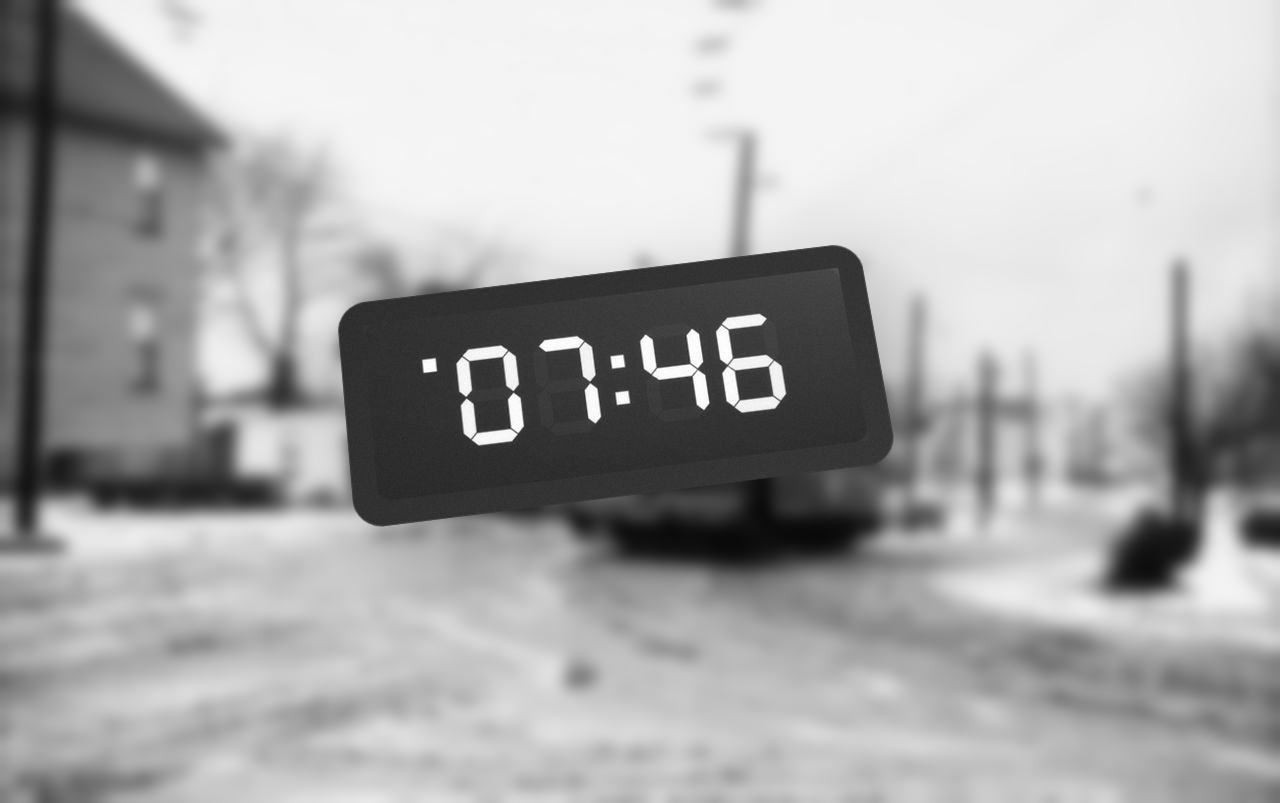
7:46
